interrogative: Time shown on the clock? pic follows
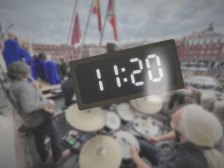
11:20
